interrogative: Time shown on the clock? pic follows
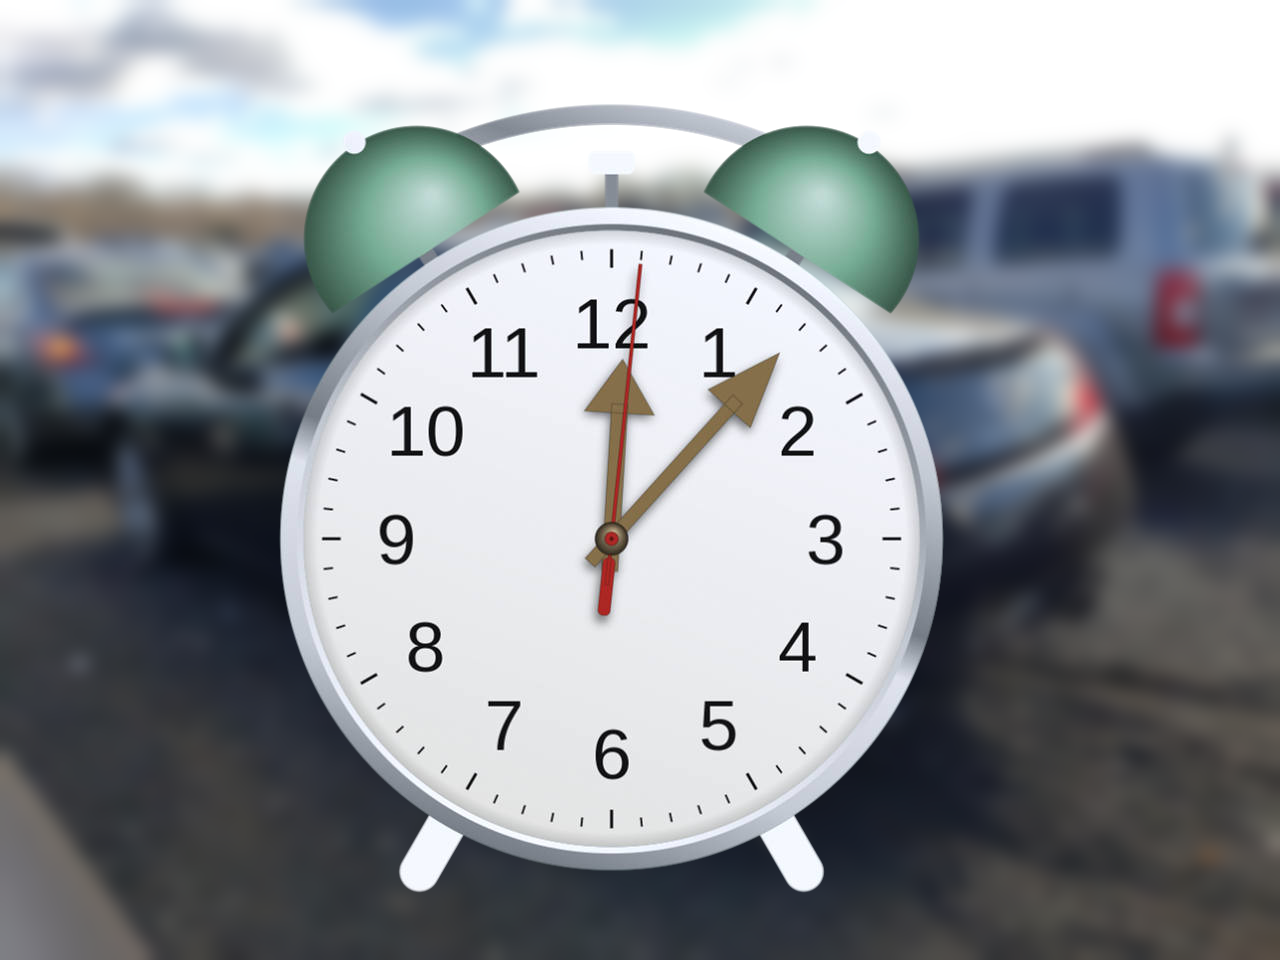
12:07:01
